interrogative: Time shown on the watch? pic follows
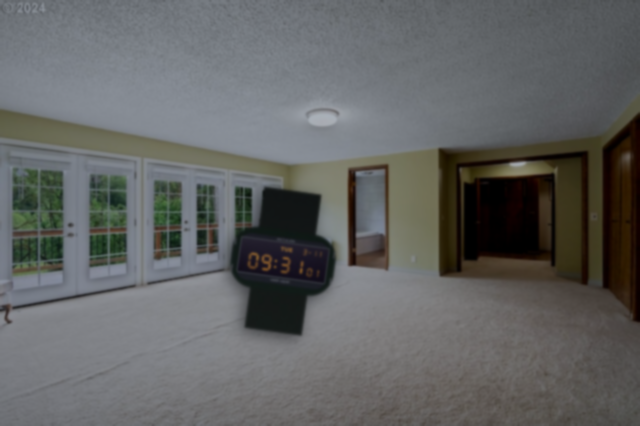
9:31
